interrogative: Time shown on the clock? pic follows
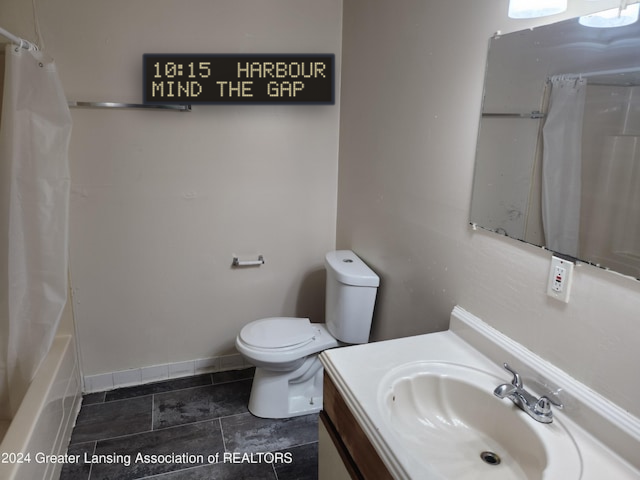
10:15
